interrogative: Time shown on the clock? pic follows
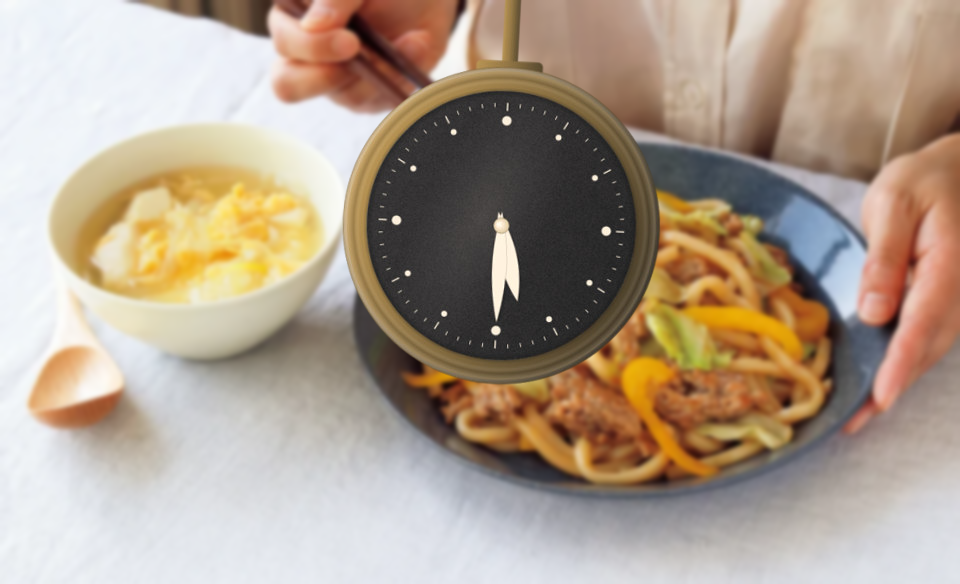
5:30
